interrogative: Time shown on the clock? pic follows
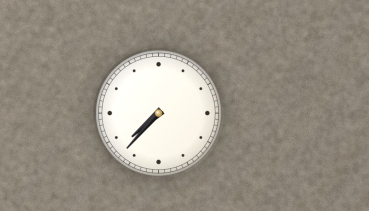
7:37
